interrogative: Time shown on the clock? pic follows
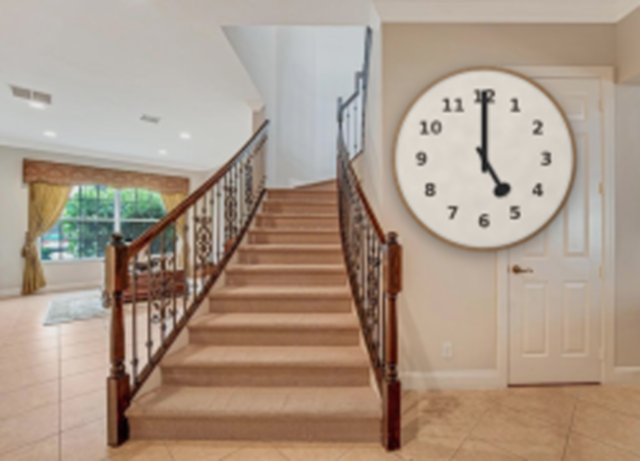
5:00
